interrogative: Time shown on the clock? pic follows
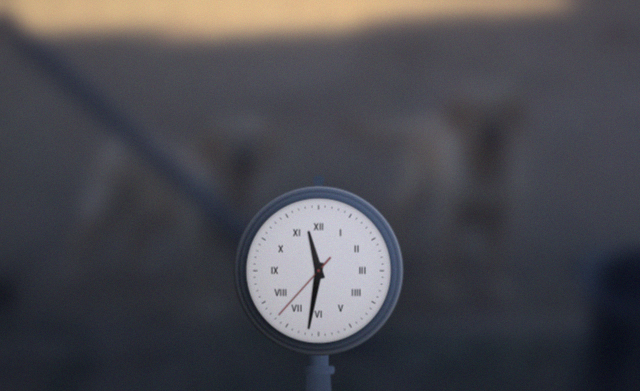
11:31:37
